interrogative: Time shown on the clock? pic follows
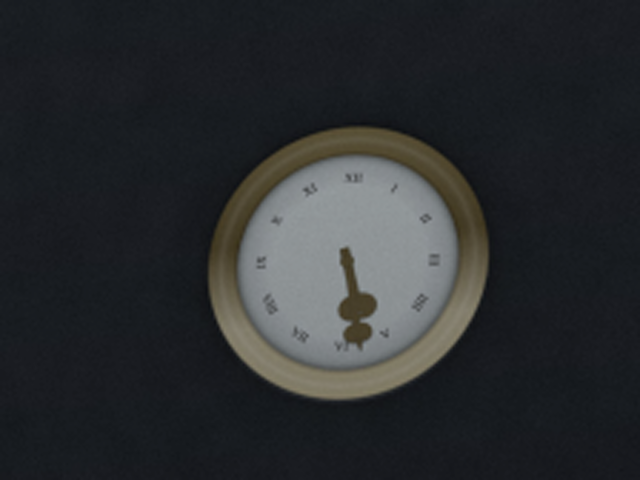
5:28
